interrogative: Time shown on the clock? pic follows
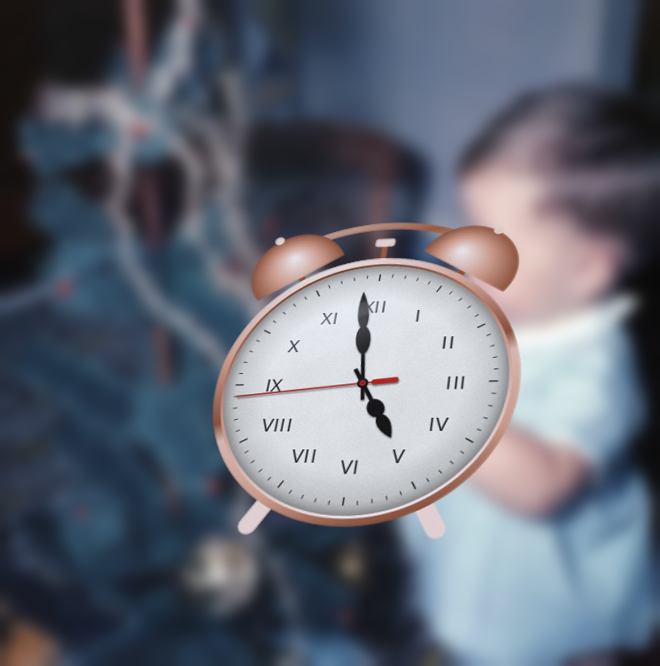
4:58:44
